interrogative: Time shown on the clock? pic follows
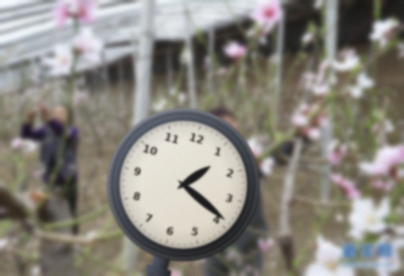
1:19
